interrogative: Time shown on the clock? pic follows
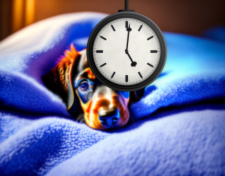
5:01
